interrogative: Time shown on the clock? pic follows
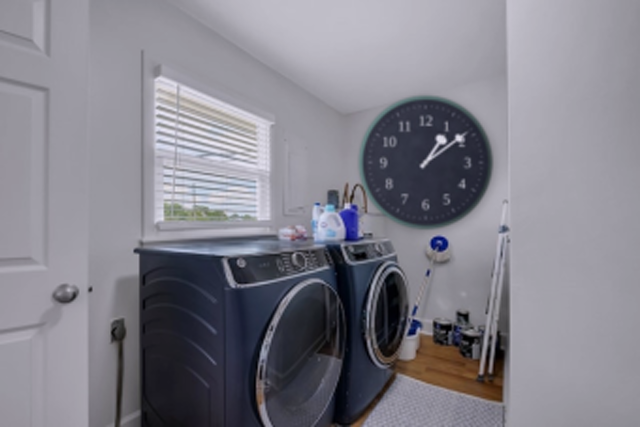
1:09
